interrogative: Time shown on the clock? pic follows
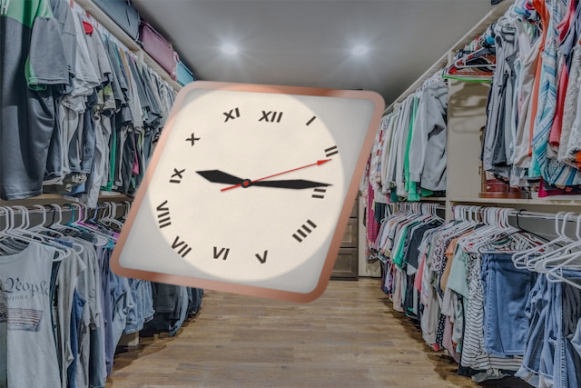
9:14:11
